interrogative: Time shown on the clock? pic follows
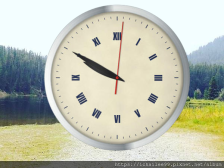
9:50:01
